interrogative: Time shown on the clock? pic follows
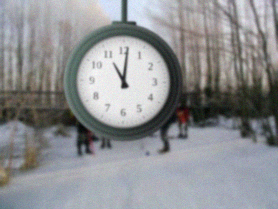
11:01
